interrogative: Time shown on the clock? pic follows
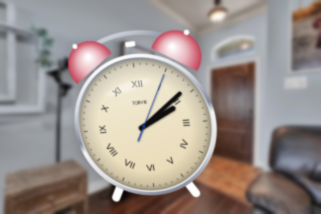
2:09:05
